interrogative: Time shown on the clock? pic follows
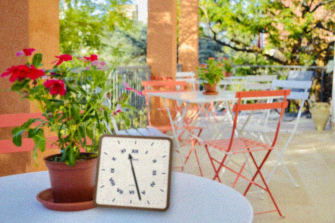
11:27
